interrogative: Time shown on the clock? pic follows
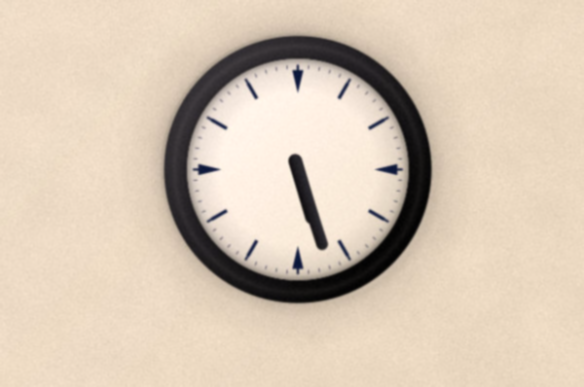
5:27
